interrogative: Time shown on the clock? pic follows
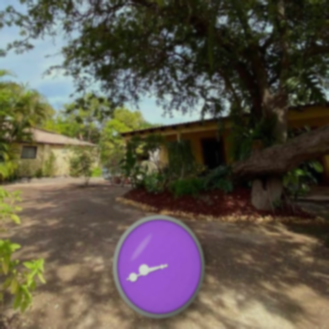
8:42
